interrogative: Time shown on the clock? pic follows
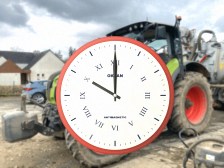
10:00
